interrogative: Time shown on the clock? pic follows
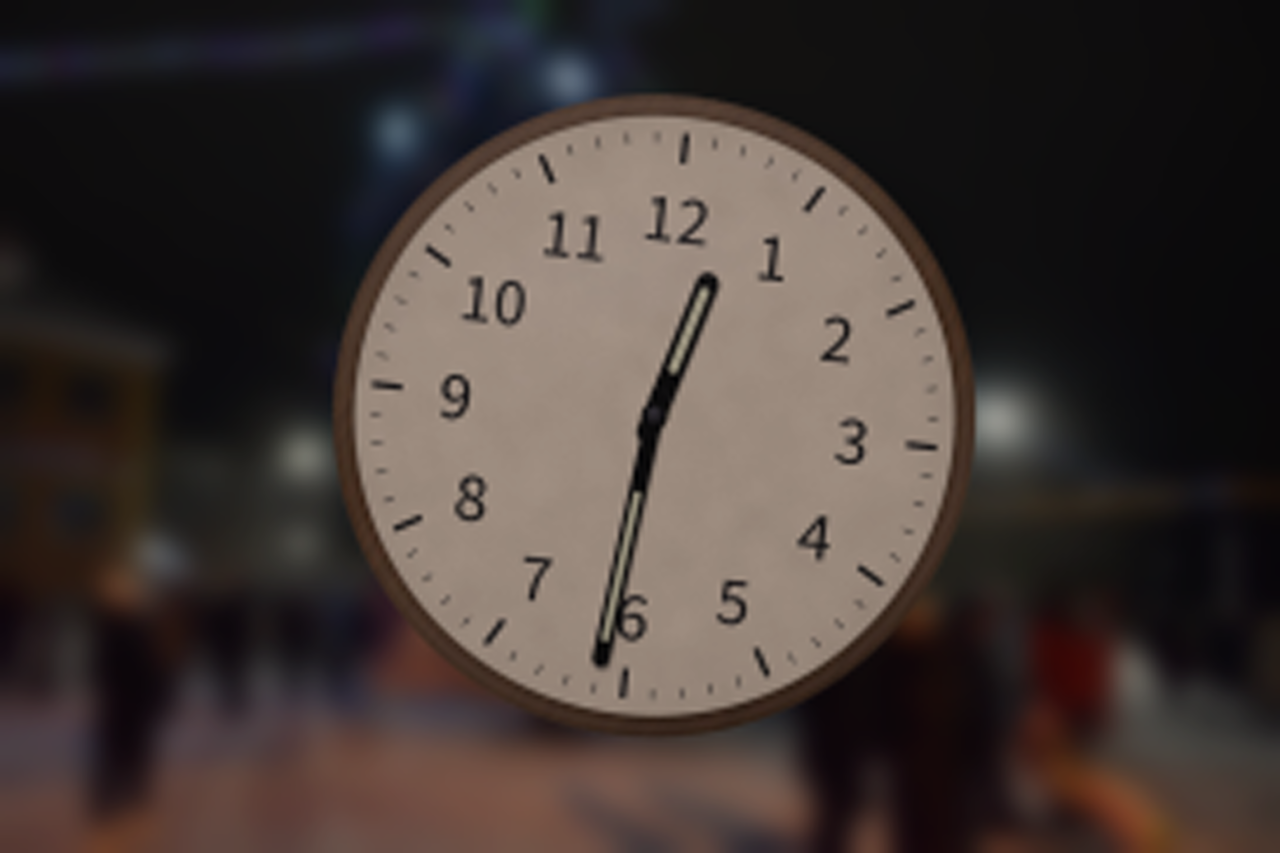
12:31
